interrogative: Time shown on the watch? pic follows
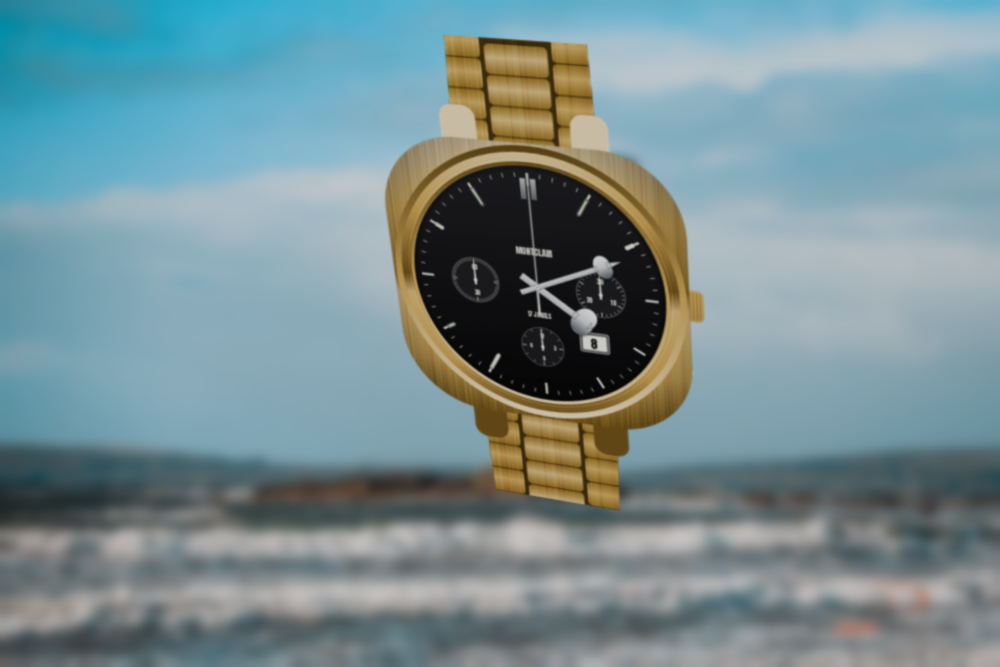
4:11
